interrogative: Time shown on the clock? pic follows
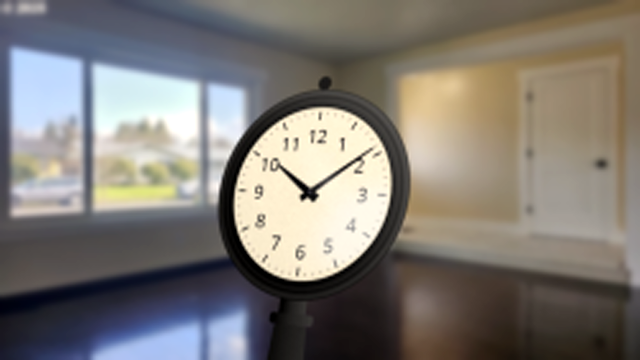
10:09
